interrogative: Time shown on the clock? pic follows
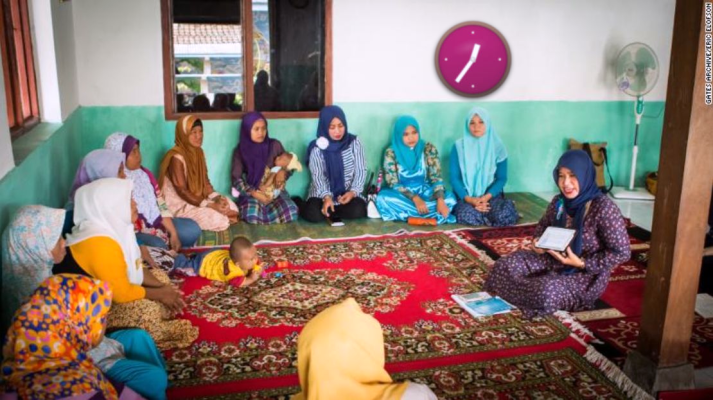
12:36
